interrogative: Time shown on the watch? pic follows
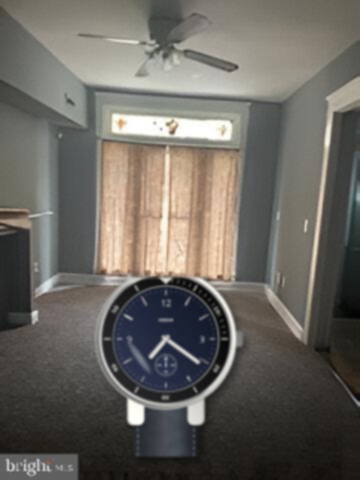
7:21
